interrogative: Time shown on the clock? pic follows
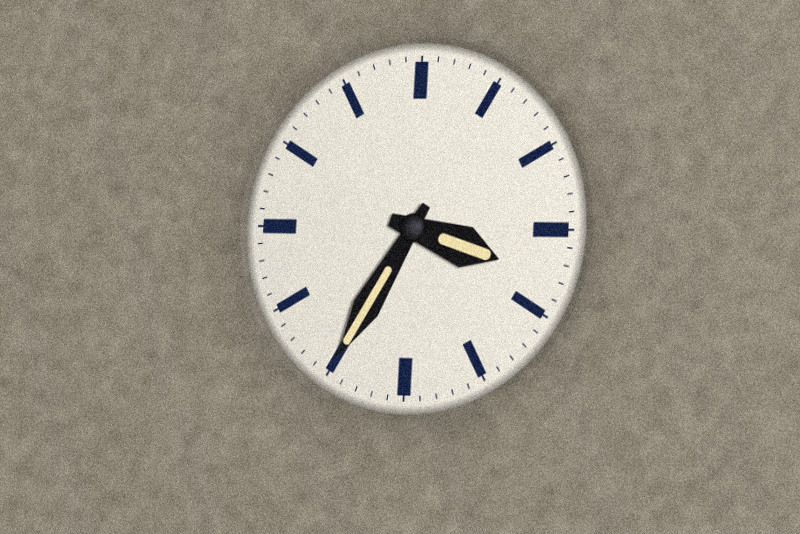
3:35
